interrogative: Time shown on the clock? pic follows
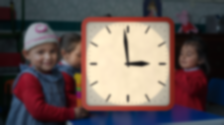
2:59
